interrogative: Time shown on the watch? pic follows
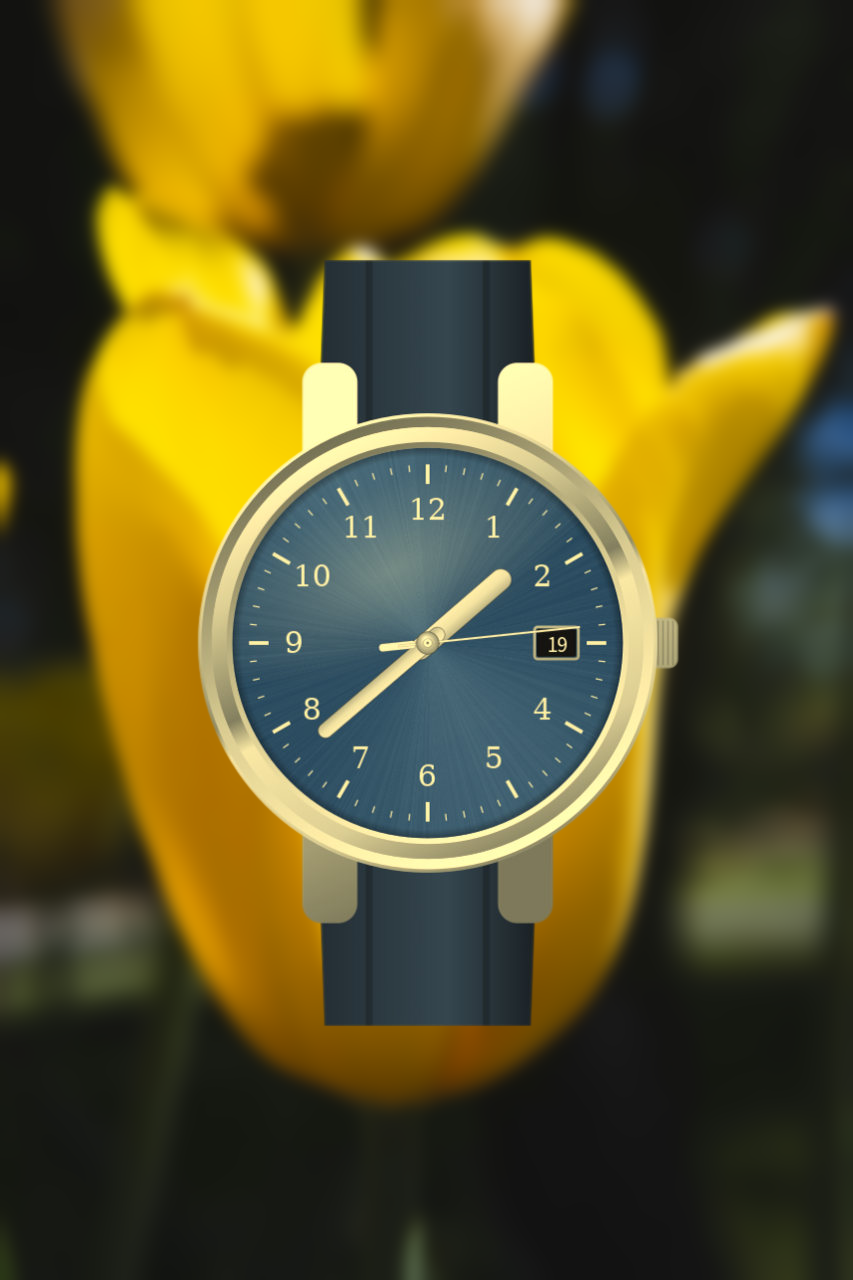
1:38:14
